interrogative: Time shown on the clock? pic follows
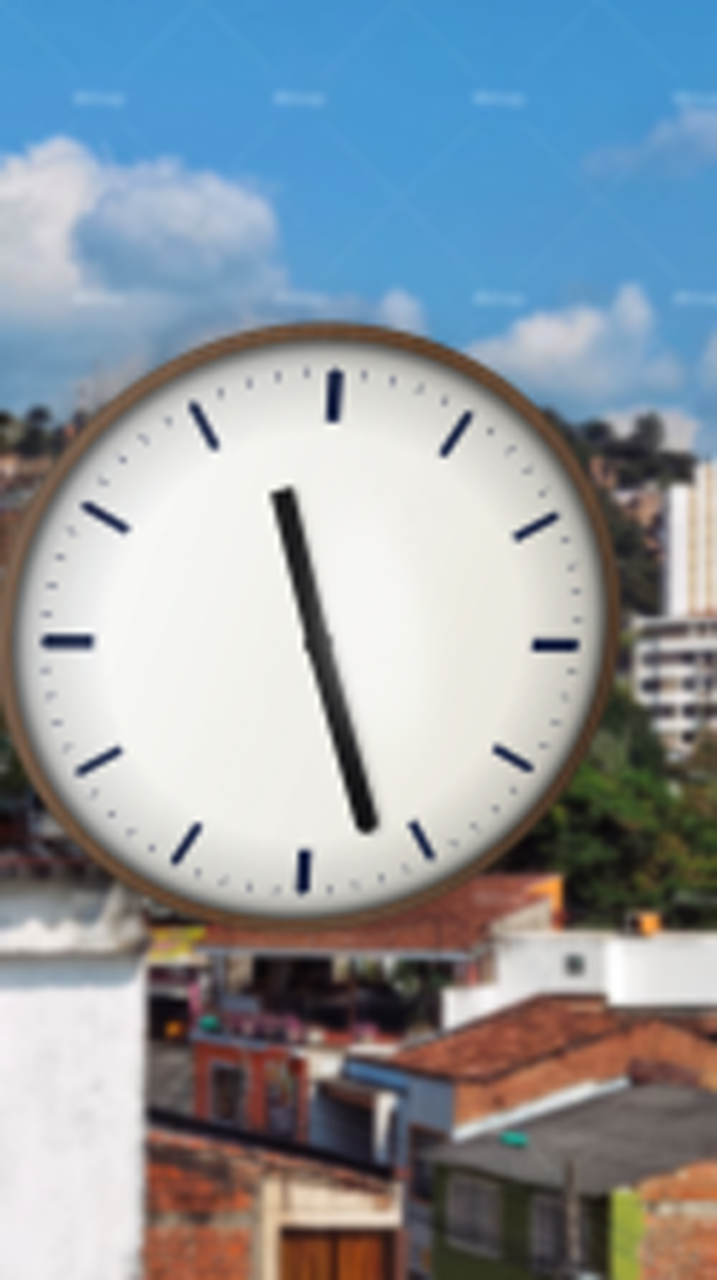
11:27
